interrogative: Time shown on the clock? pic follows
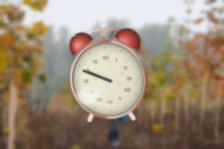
9:49
